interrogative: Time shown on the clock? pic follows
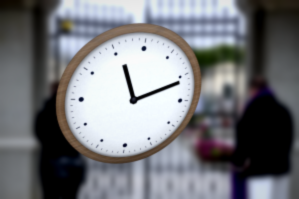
11:11
